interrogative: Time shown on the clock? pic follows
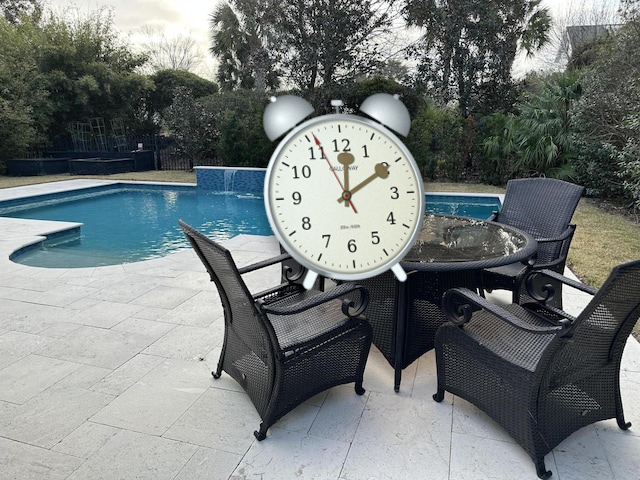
12:09:56
